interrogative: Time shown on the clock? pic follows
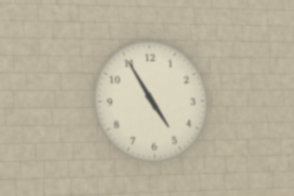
4:55
